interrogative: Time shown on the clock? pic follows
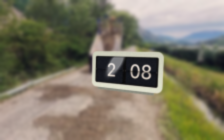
2:08
